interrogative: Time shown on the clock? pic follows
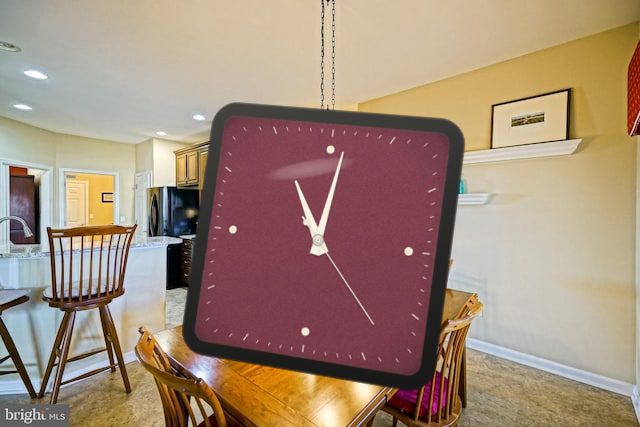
11:01:23
